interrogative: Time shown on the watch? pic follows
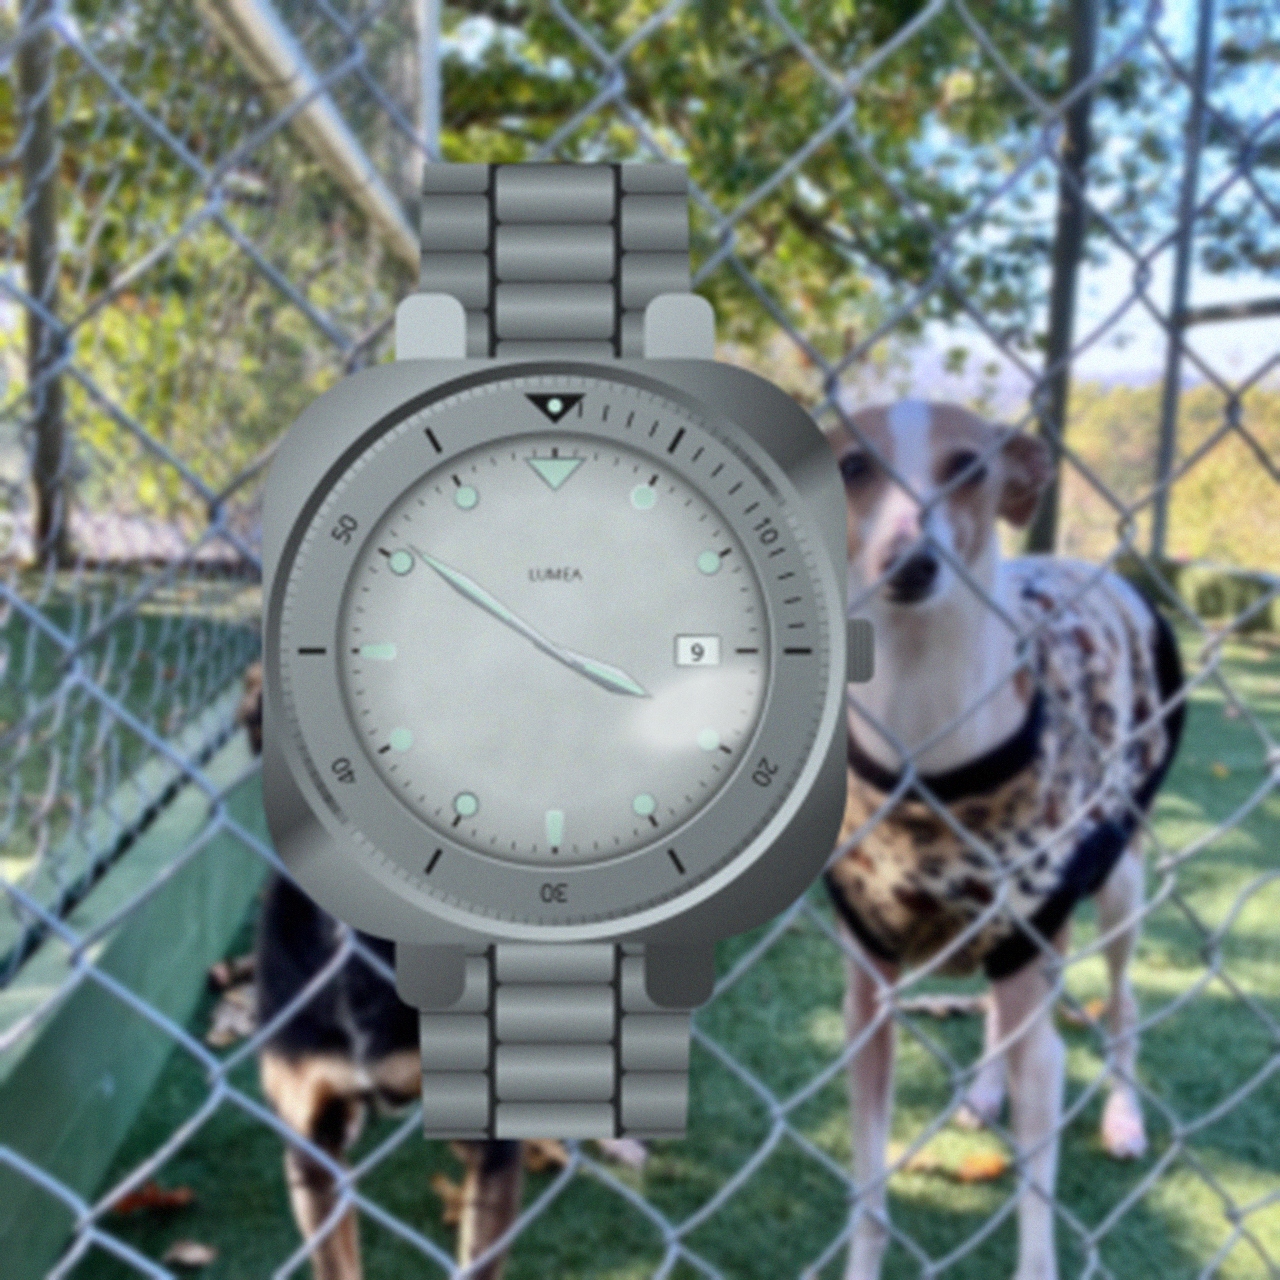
3:51
